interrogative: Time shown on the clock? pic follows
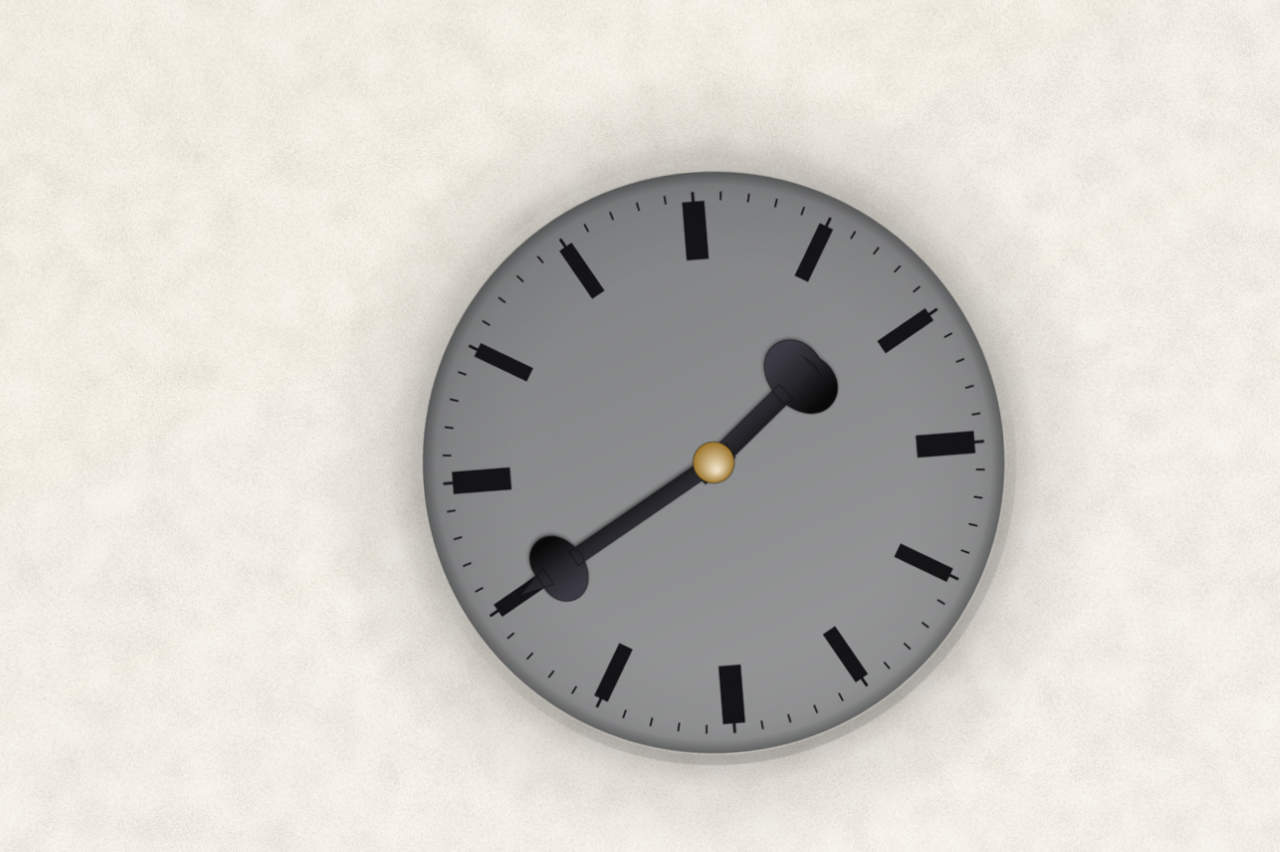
1:40
